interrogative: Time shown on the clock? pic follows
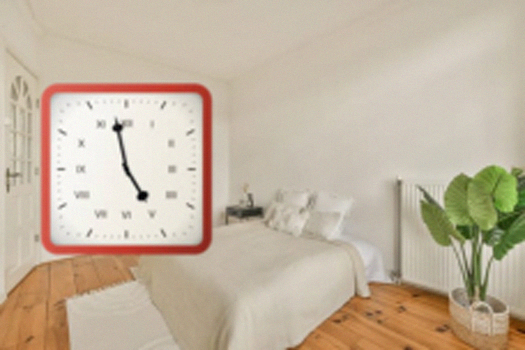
4:58
